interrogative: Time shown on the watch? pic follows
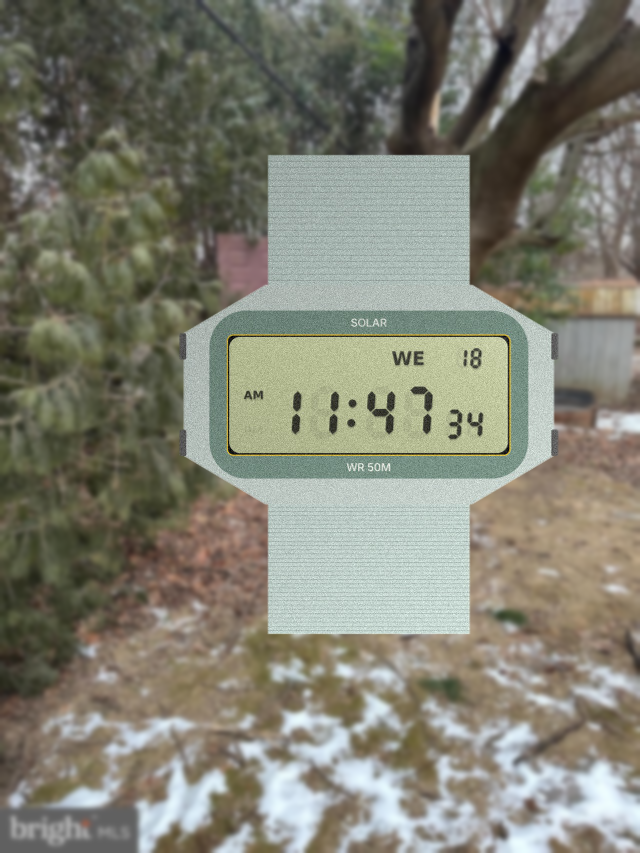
11:47:34
